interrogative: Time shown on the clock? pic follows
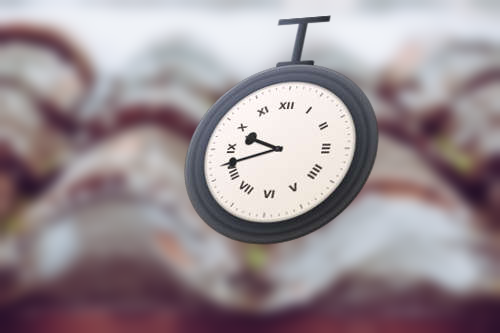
9:42
